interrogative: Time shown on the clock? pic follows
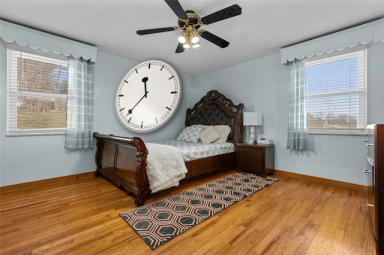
11:37
